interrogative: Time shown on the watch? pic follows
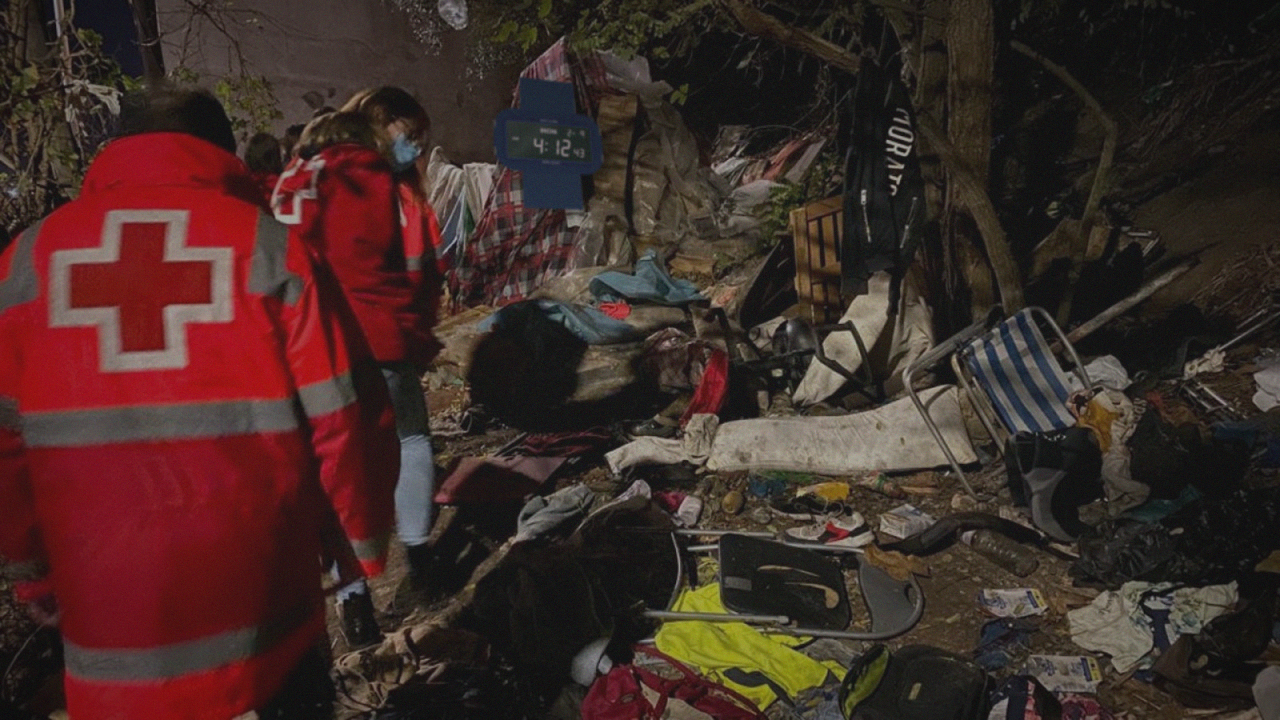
4:12
